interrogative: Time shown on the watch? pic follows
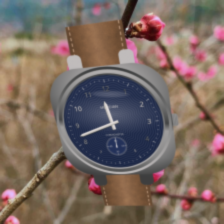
11:42
